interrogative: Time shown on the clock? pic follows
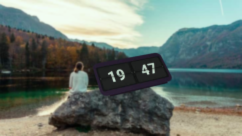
19:47
